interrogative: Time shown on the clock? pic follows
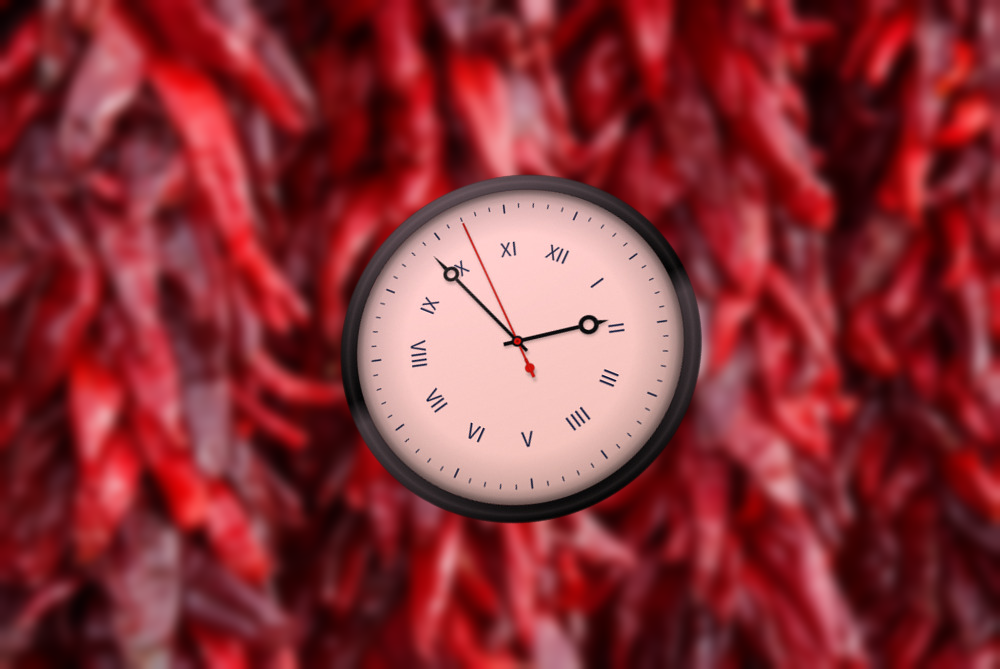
1:48:52
